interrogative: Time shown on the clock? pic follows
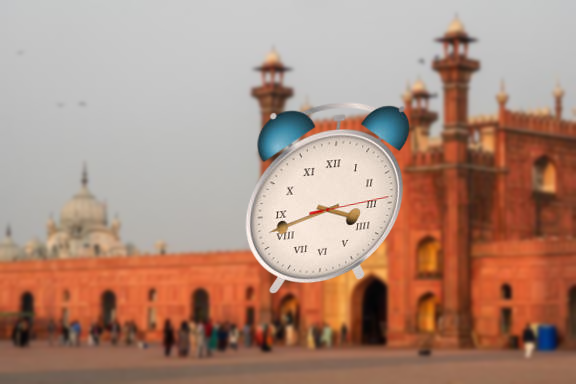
3:42:14
